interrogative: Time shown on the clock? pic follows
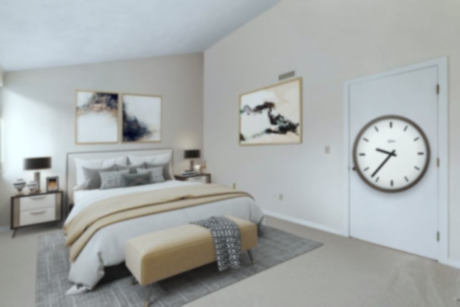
9:37
